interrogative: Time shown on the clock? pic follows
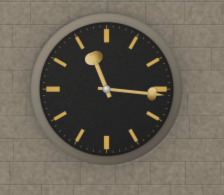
11:16
